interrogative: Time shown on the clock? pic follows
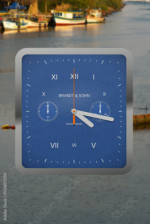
4:17
